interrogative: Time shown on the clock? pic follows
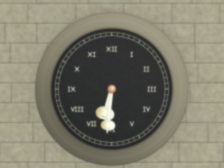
6:31
